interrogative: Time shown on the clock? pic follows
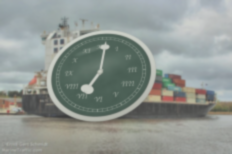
7:01
